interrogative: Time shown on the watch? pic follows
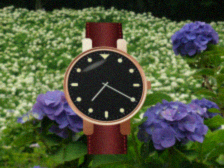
7:20
